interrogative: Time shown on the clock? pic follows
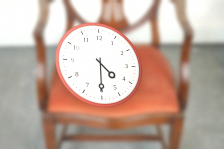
4:30
